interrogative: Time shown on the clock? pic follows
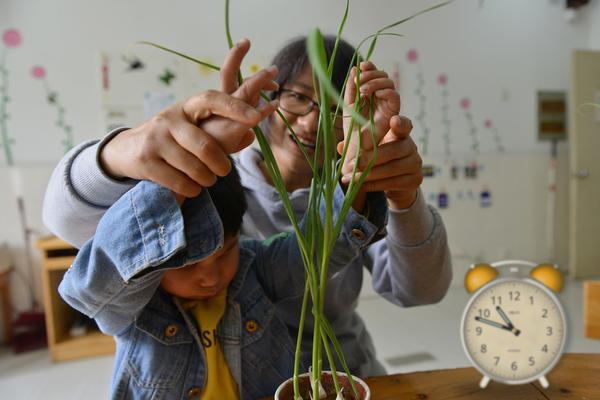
10:48
